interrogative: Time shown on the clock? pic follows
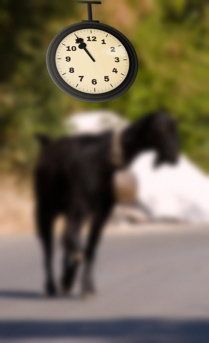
10:55
